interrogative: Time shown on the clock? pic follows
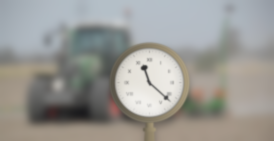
11:22
